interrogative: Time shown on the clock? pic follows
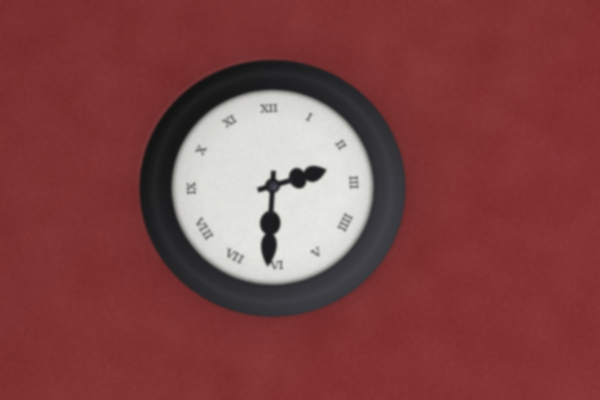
2:31
